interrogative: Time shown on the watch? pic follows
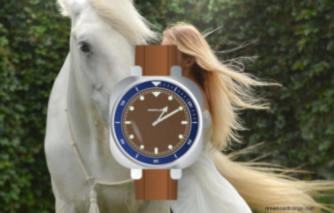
1:10
